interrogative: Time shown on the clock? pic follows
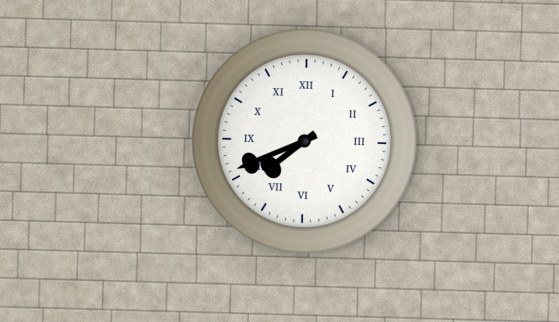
7:41
